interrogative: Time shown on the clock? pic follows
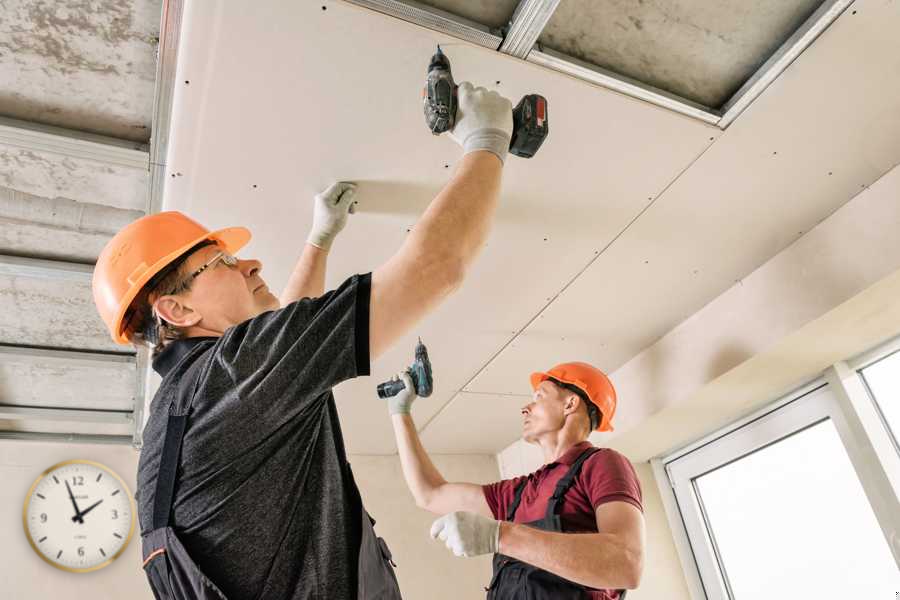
1:57
